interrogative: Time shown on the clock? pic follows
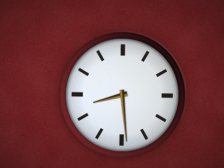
8:29
